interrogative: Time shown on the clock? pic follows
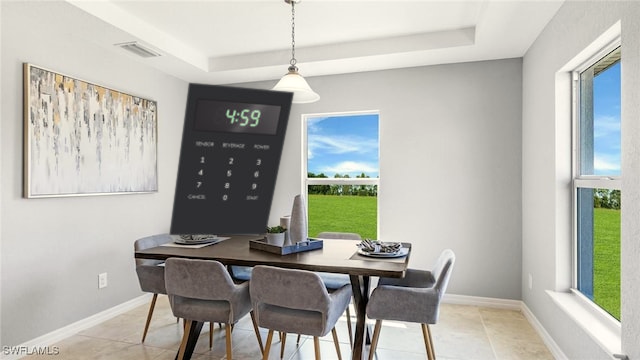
4:59
